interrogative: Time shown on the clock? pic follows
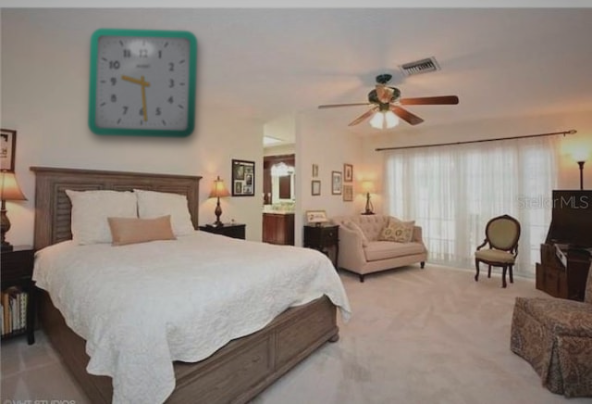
9:29
